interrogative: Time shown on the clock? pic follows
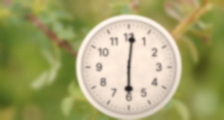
6:01
